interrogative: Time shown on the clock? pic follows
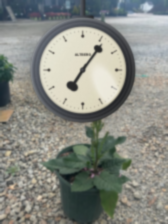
7:06
